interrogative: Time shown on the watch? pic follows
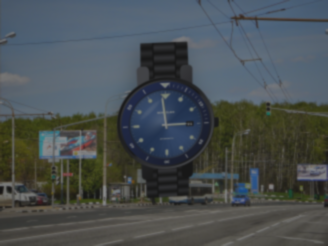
2:59
